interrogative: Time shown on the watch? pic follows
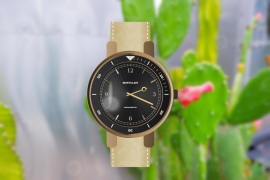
2:19
